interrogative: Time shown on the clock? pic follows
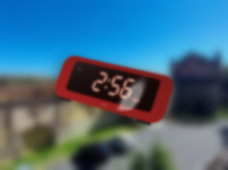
2:56
